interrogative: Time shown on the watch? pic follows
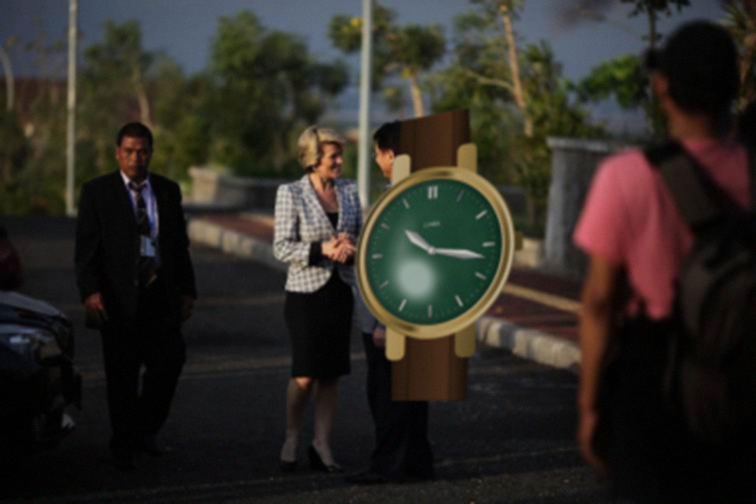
10:17
